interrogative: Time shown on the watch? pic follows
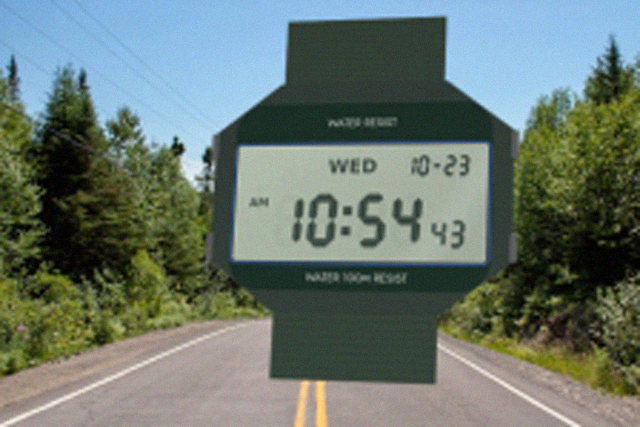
10:54:43
